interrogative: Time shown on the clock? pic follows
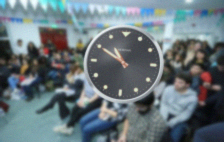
10:50
